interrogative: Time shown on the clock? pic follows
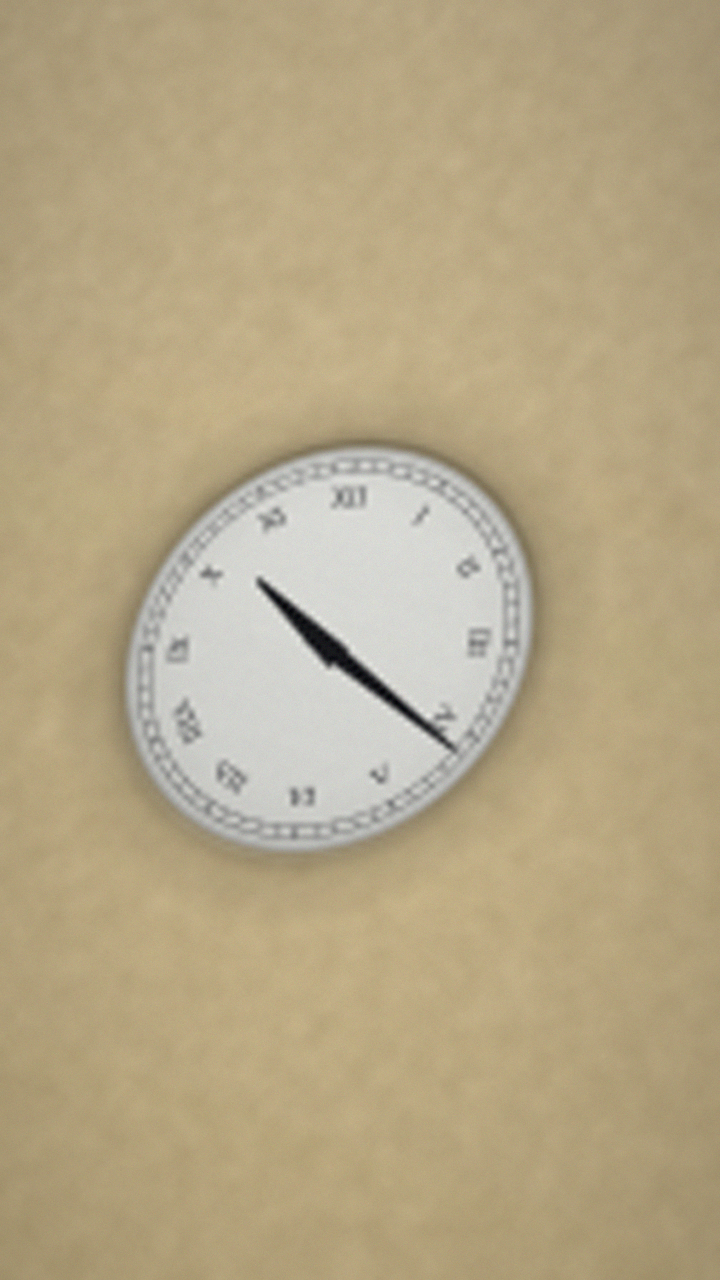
10:21
